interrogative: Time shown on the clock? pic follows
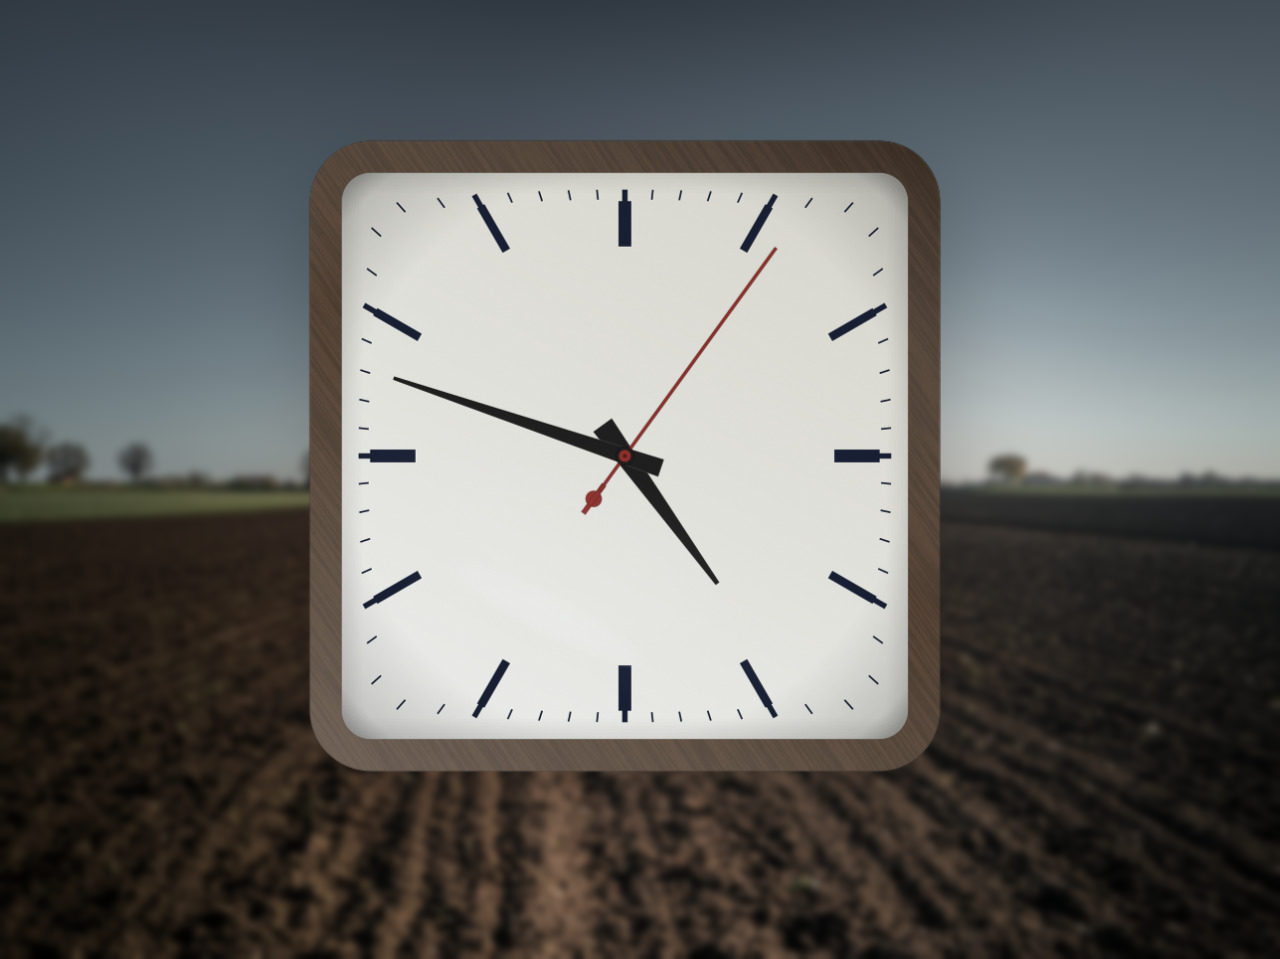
4:48:06
